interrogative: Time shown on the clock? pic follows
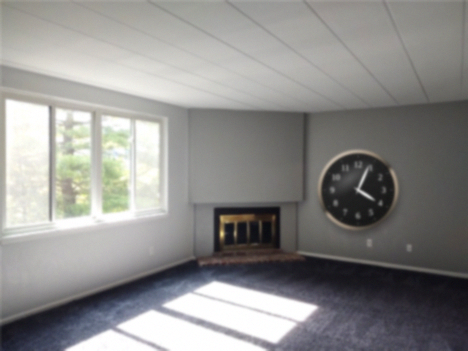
4:04
